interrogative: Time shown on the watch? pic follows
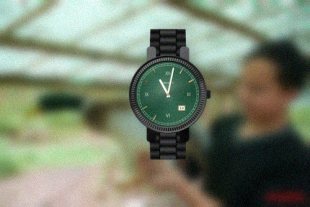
11:02
